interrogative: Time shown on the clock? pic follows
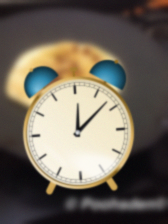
12:08
